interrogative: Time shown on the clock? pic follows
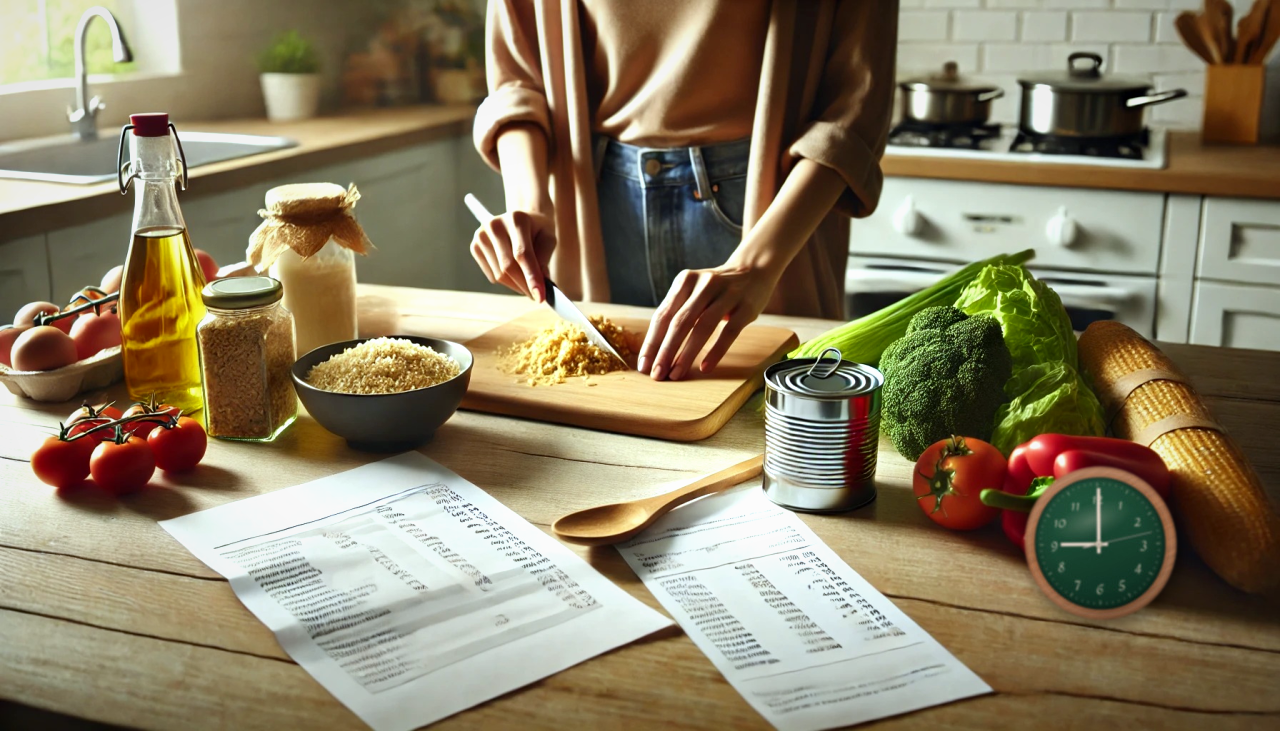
9:00:13
